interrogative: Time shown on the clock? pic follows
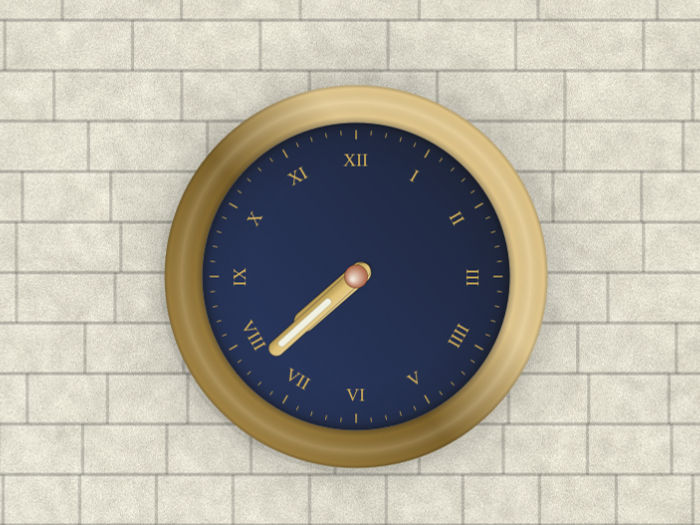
7:38
